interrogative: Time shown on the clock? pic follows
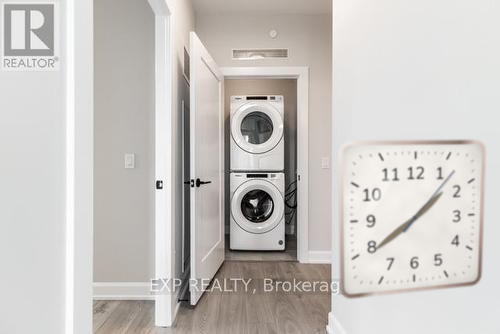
1:39:07
